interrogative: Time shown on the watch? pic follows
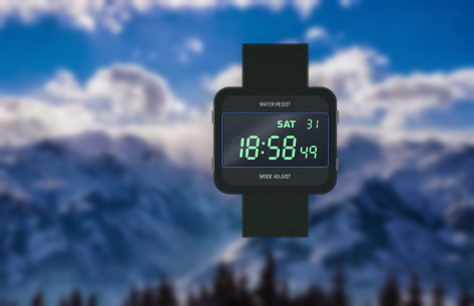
18:58:49
